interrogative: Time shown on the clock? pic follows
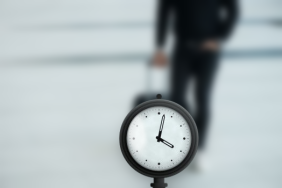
4:02
